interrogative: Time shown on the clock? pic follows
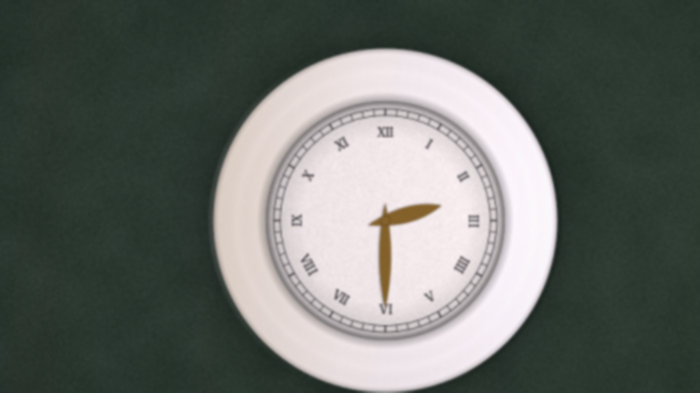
2:30
